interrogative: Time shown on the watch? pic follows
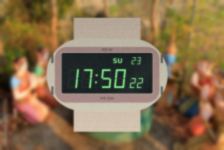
17:50:22
